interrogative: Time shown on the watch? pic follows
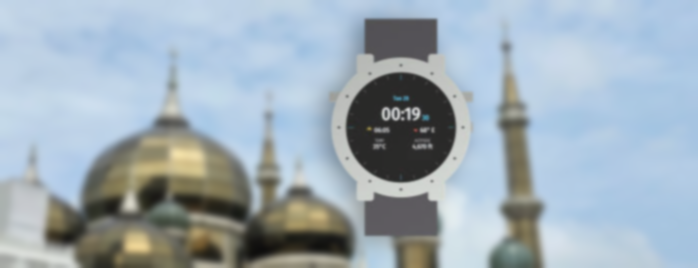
0:19
